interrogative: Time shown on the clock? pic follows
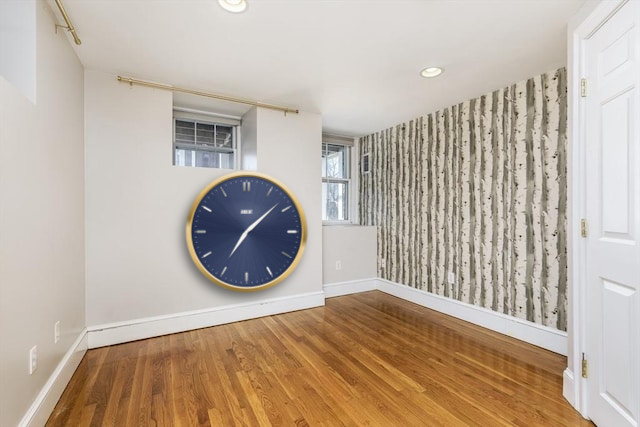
7:08
